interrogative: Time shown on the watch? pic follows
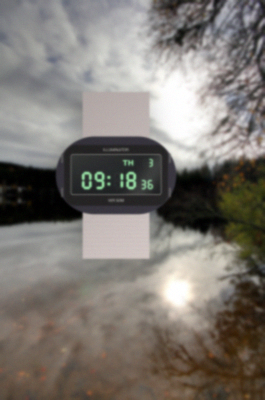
9:18
